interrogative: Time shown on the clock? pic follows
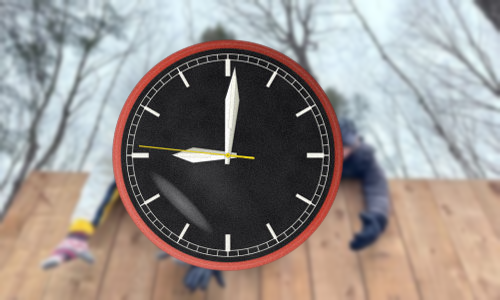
9:00:46
